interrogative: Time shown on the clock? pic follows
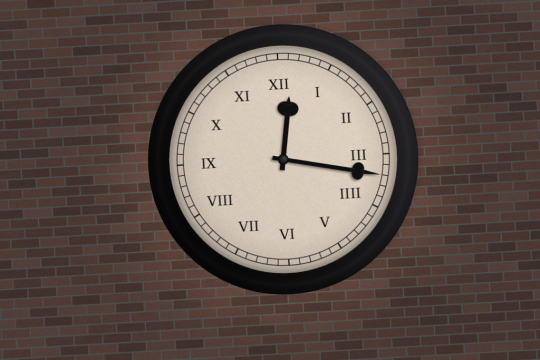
12:17
